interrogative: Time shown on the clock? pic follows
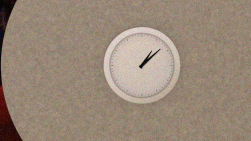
1:08
